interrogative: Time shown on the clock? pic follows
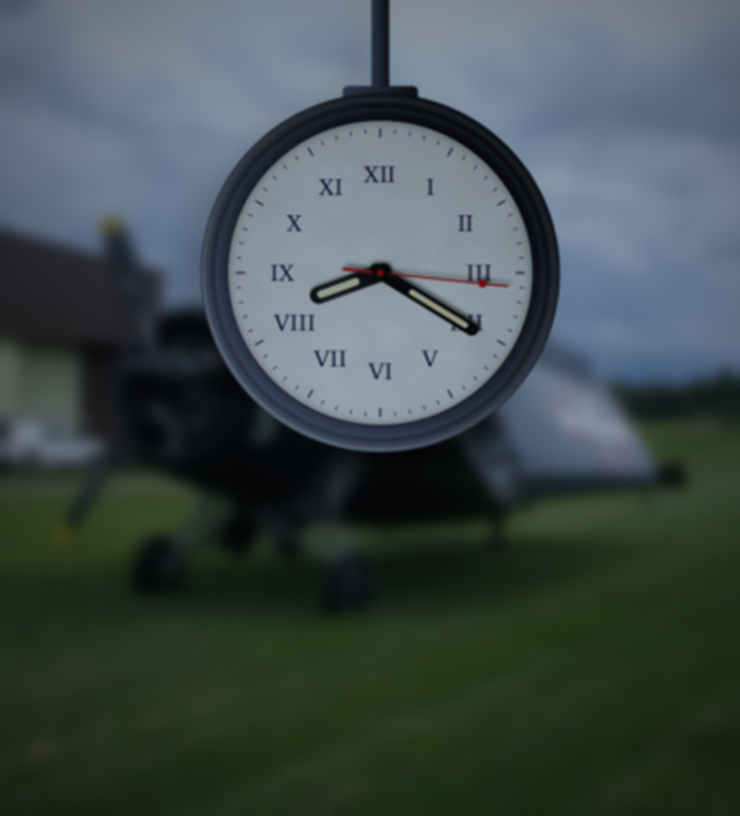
8:20:16
